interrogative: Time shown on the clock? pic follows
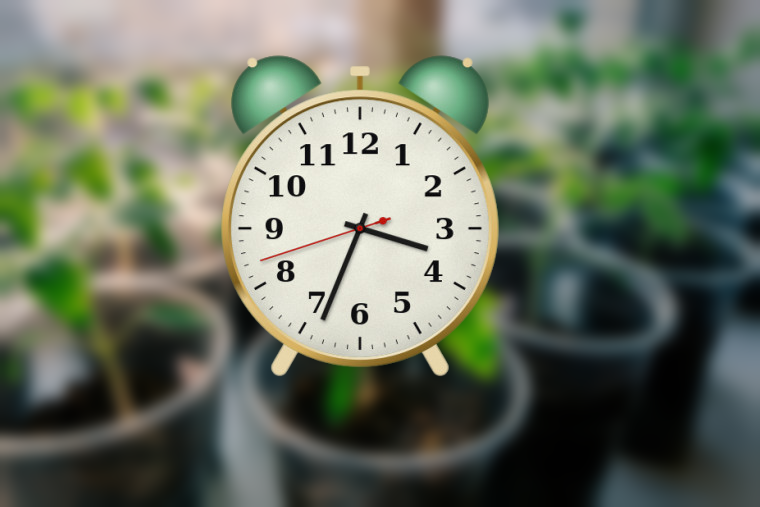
3:33:42
